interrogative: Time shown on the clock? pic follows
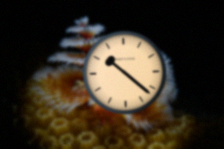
10:22
